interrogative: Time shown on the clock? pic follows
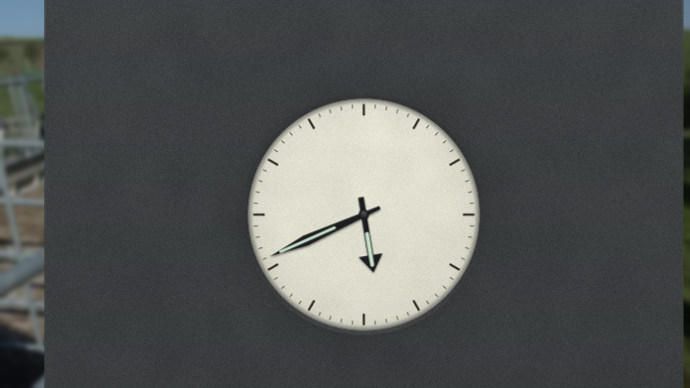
5:41
